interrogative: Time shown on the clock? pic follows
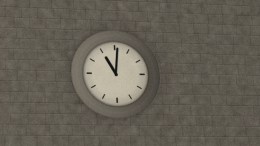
11:01
